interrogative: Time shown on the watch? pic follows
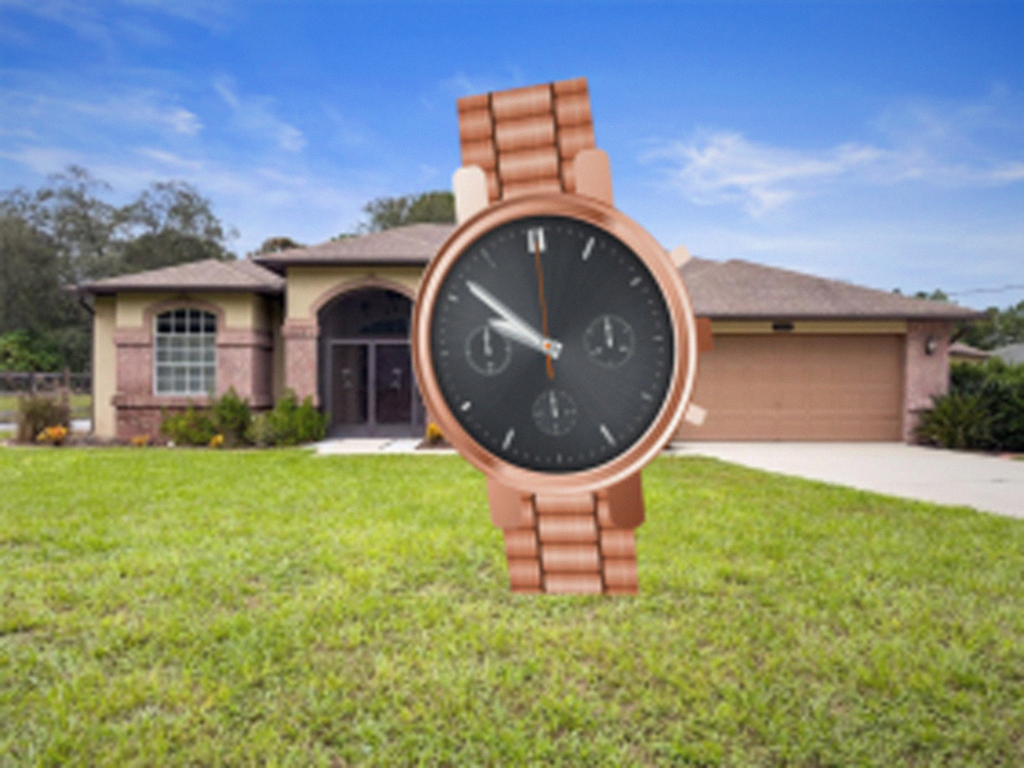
9:52
